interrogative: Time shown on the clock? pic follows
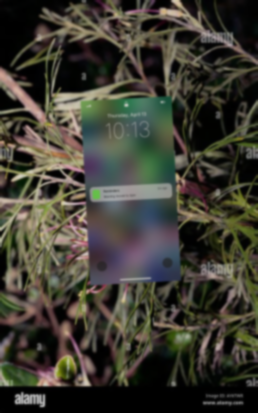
10:13
